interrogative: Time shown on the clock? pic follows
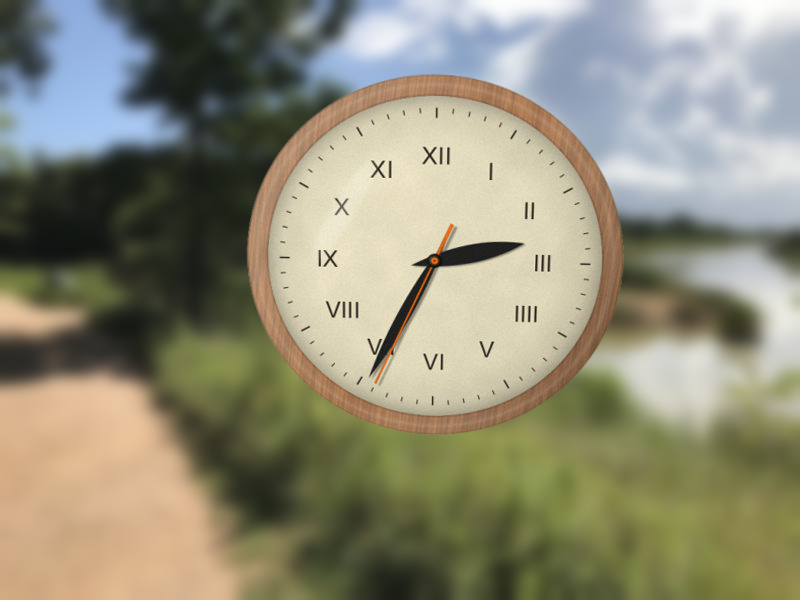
2:34:34
